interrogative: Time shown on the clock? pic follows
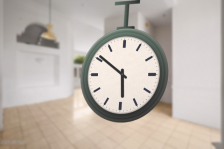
5:51
